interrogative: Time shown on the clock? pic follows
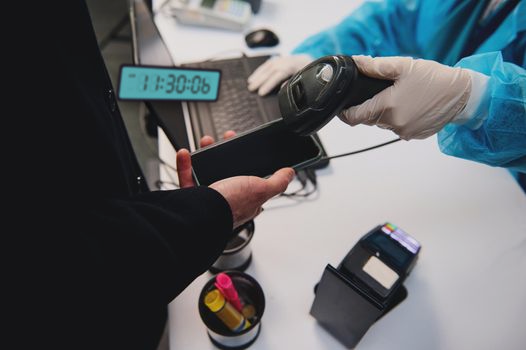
11:30:06
